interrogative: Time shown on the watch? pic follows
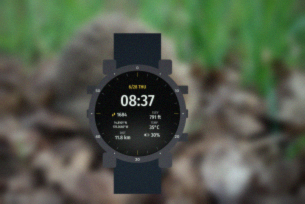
8:37
